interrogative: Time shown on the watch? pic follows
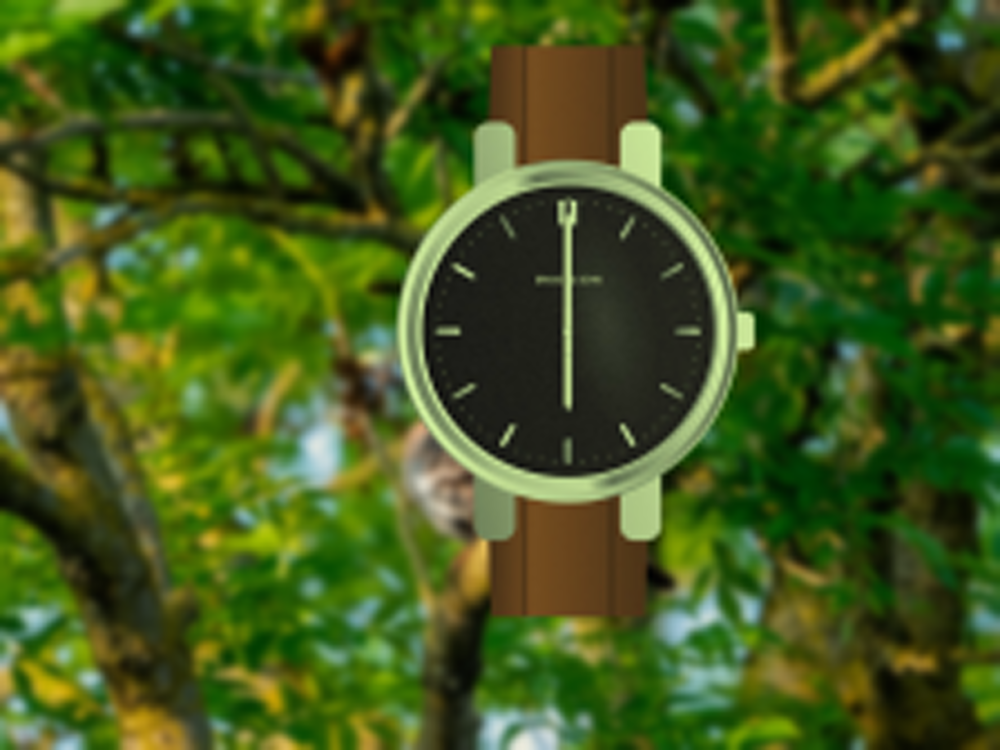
6:00
